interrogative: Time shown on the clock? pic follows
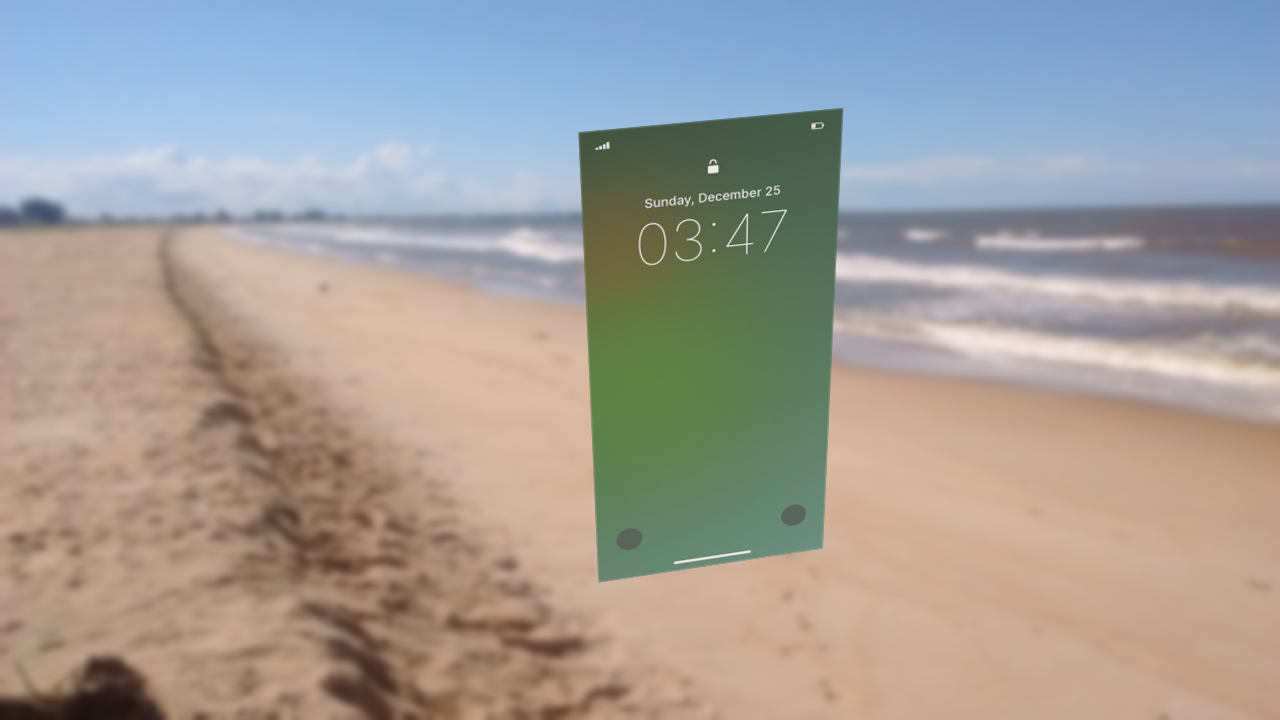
3:47
